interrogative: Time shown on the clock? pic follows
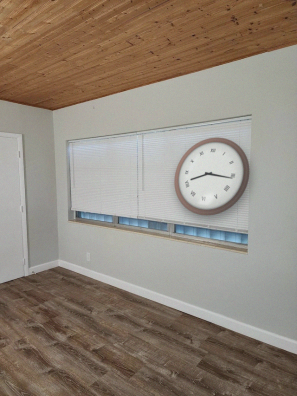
8:16
